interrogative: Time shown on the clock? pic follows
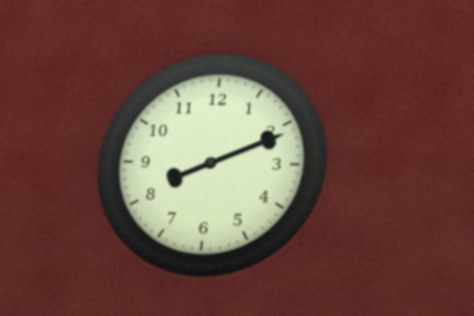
8:11
